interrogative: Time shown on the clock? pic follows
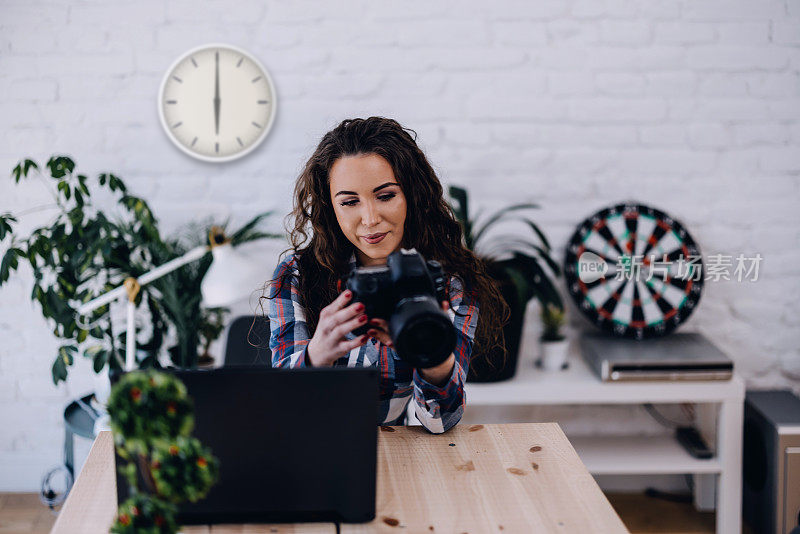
6:00
